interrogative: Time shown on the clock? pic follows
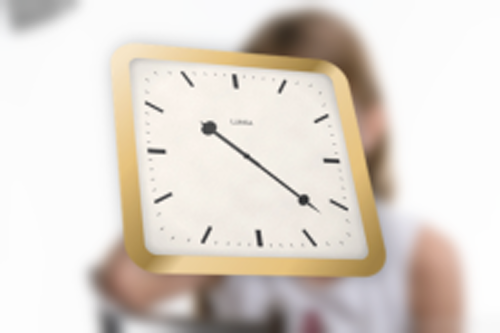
10:22
